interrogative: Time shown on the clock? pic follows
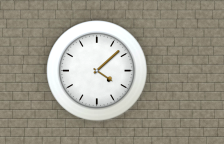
4:08
